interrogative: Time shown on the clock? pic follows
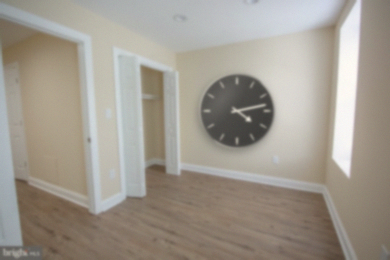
4:13
